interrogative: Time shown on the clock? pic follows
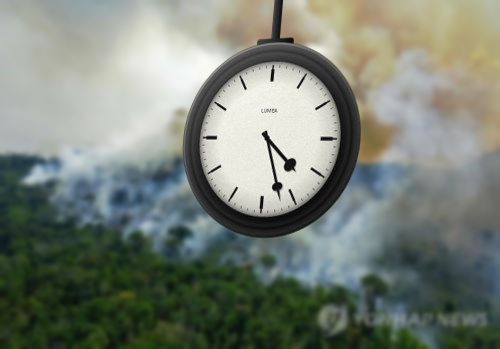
4:27
